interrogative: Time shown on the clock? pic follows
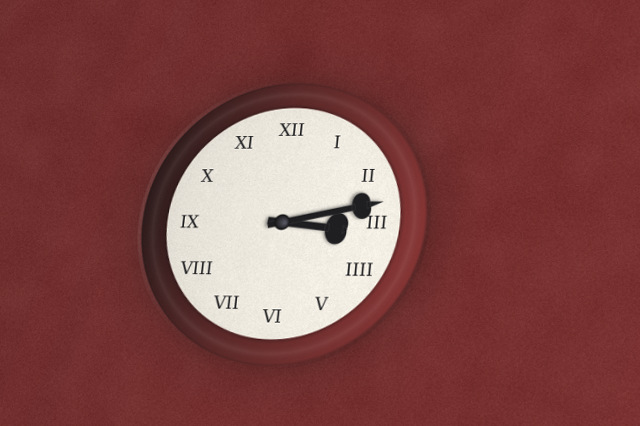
3:13
